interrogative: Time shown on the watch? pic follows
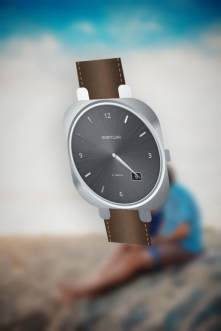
4:22
